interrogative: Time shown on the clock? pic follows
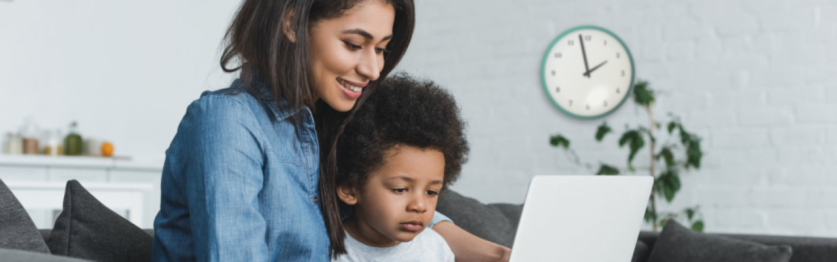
1:58
